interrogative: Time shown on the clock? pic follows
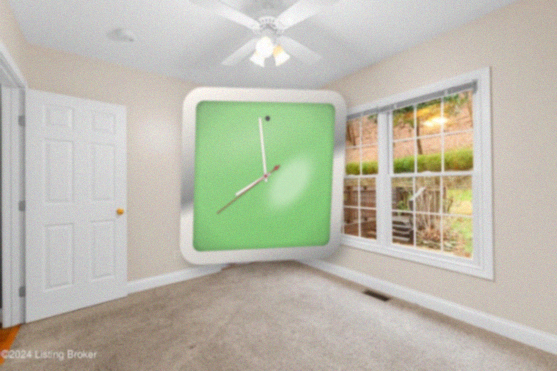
7:58:39
